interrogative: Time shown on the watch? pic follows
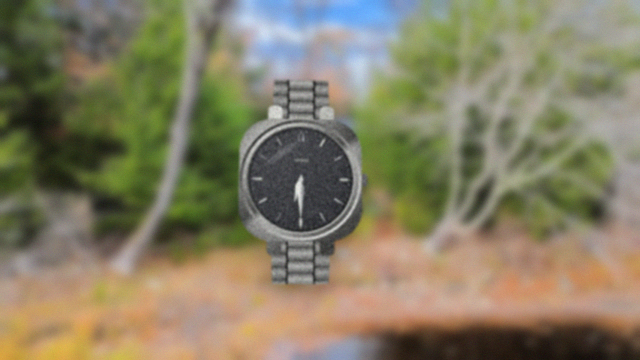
6:30
